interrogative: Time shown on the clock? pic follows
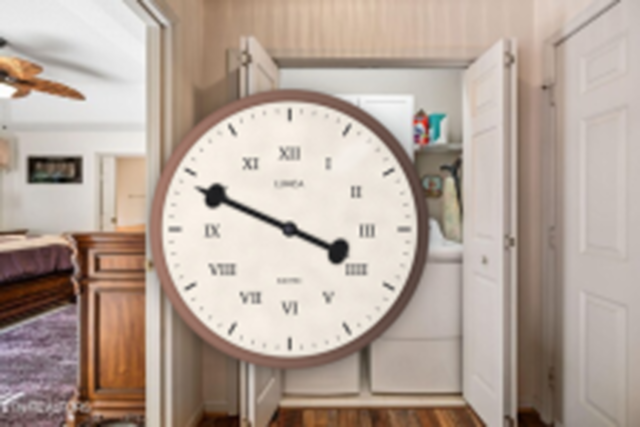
3:49
